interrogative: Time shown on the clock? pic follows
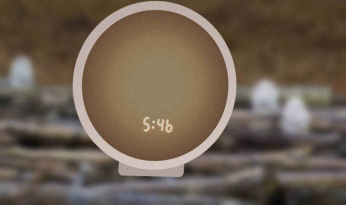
5:46
